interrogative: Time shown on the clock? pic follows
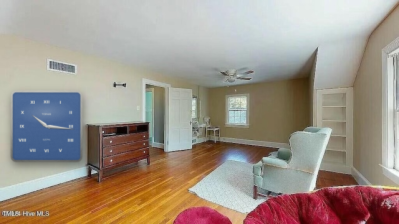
10:16
